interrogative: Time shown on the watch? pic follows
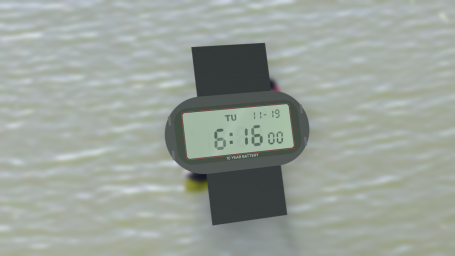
6:16:00
